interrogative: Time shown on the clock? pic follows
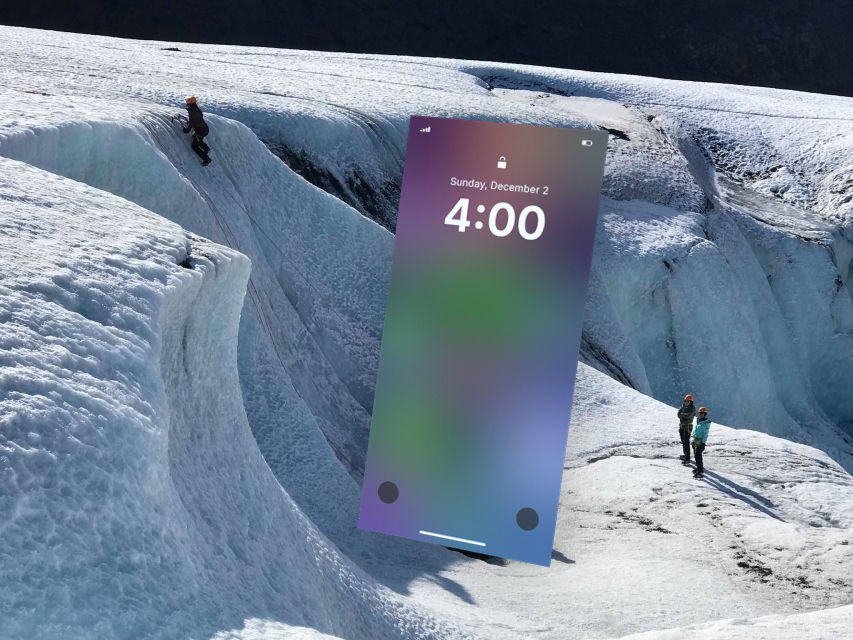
4:00
